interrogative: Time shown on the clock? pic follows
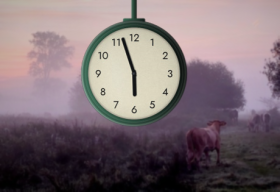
5:57
